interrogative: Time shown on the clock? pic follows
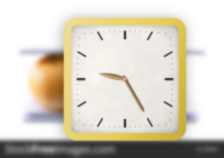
9:25
